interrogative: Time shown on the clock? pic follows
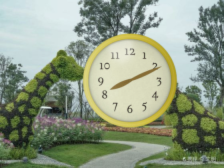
8:11
